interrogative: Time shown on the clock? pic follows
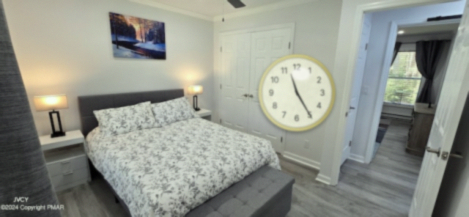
11:25
